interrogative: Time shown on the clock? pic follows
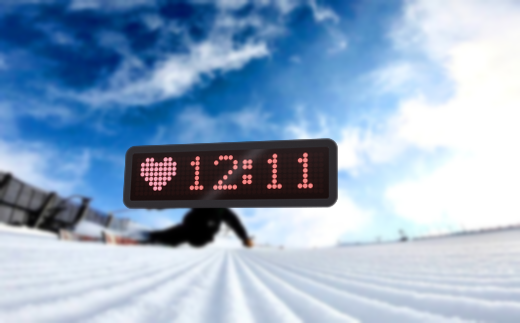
12:11
